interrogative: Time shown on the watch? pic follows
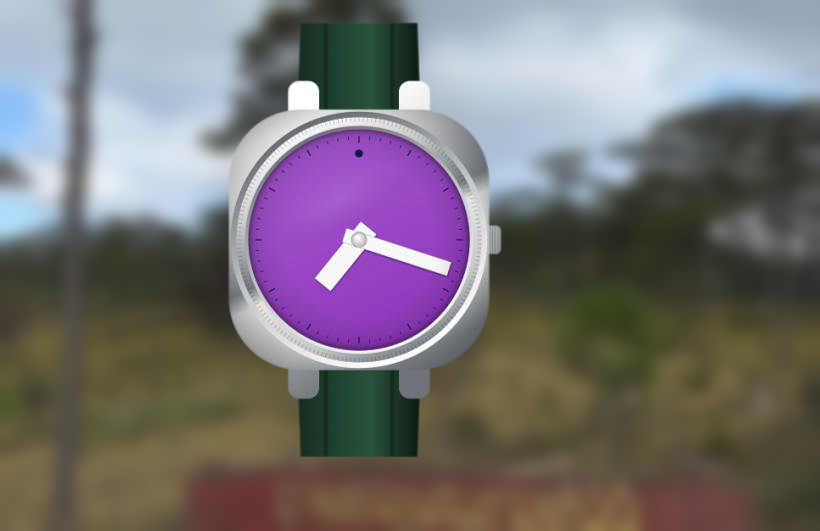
7:18
